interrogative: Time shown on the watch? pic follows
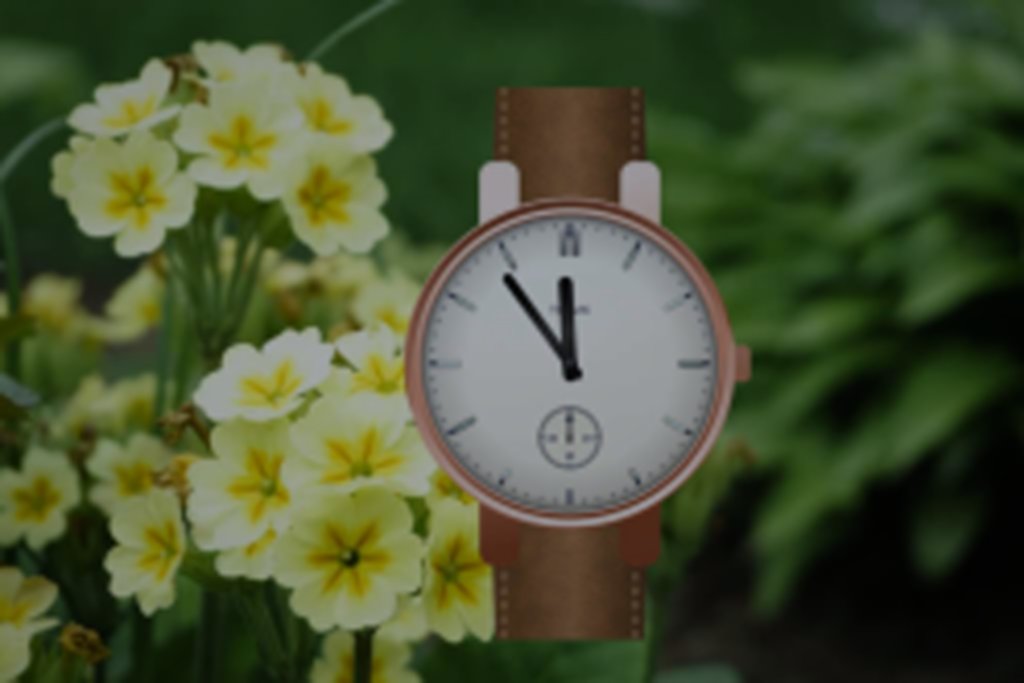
11:54
